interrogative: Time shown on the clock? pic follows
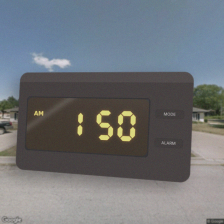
1:50
